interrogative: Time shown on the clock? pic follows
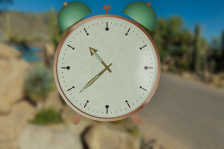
10:38
